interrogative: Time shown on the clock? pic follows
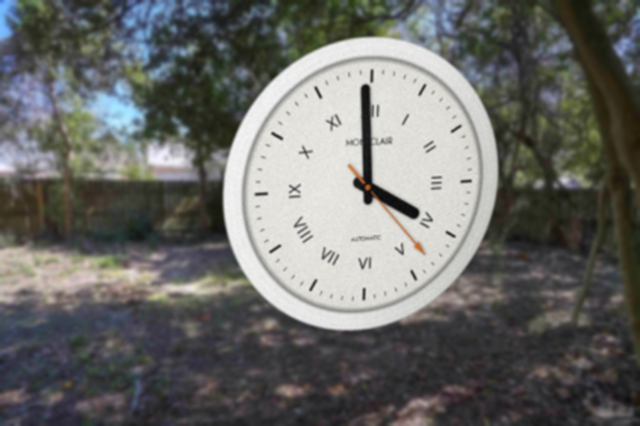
3:59:23
